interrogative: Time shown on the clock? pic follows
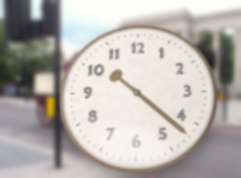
10:22
